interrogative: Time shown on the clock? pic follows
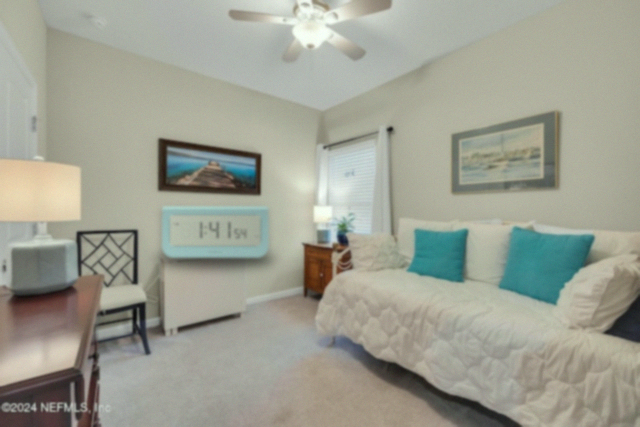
1:41
